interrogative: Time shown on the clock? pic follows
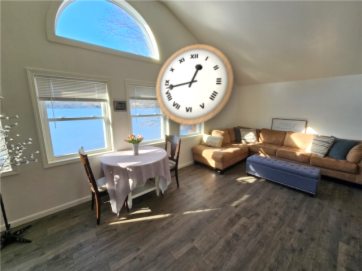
12:43
